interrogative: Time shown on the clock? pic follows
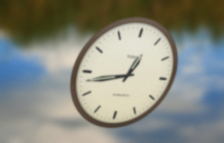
12:43
